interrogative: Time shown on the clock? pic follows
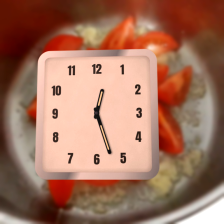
12:27
